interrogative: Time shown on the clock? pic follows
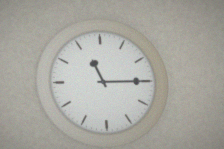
11:15
